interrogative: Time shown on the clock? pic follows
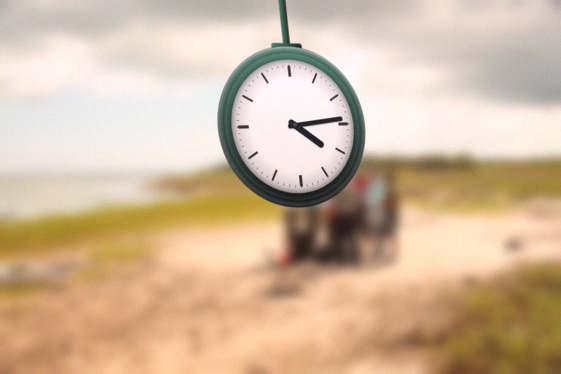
4:14
